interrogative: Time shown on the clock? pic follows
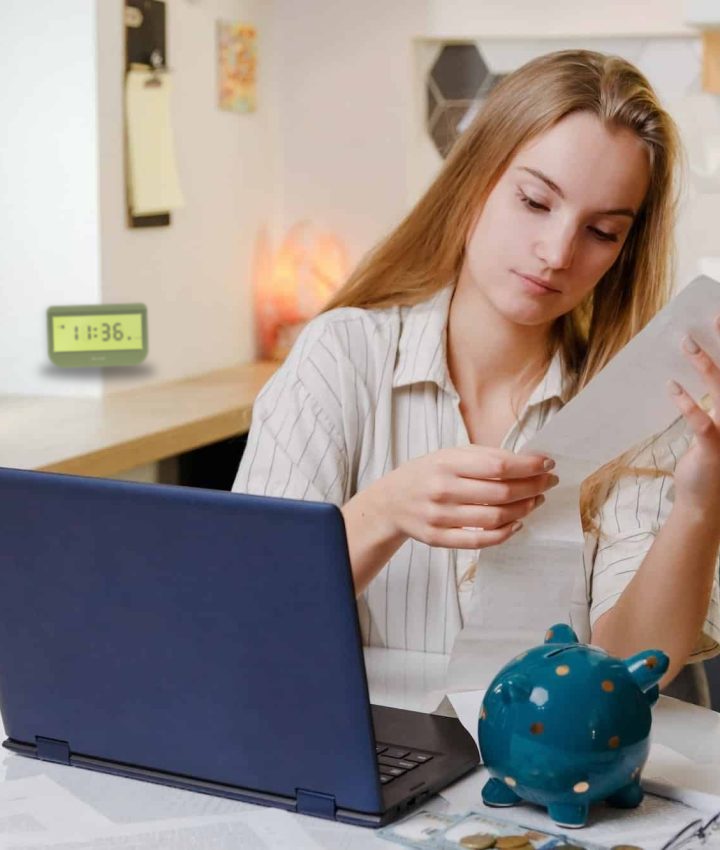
11:36
